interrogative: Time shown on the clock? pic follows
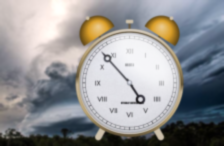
4:53
